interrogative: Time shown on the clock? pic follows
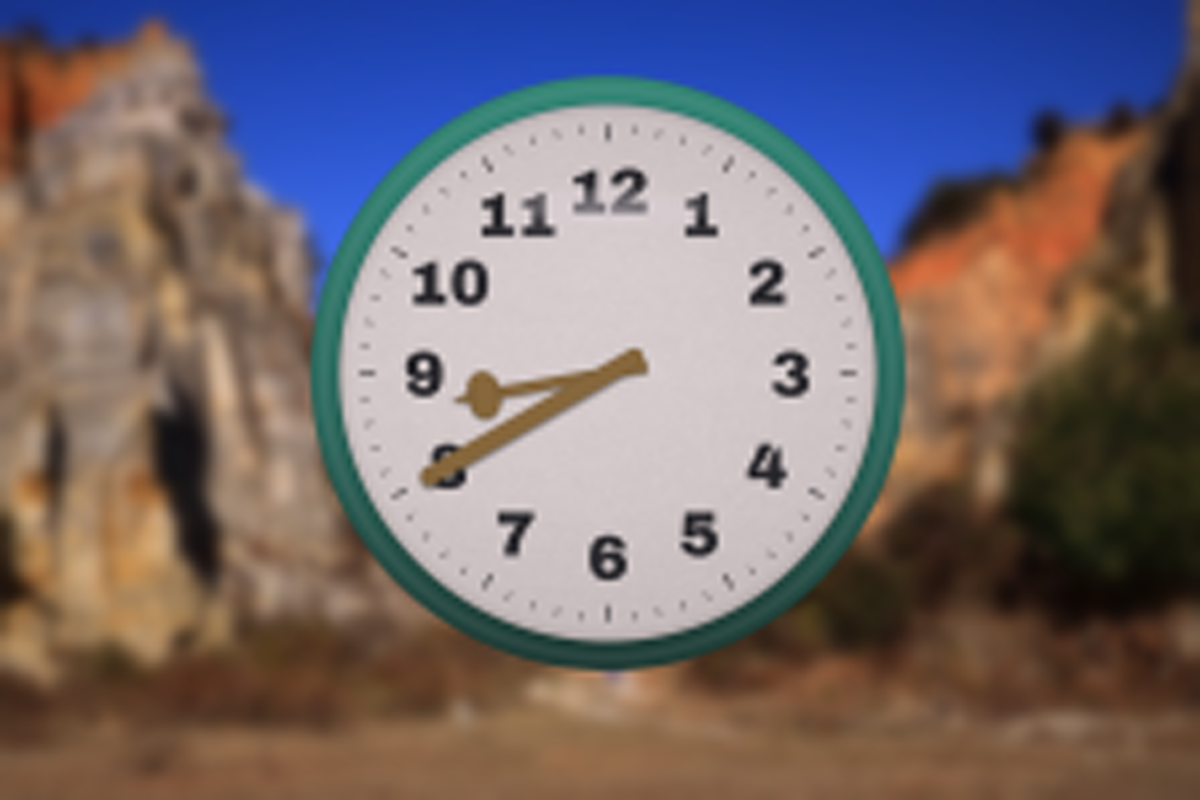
8:40
